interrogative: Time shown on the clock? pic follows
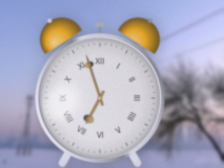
6:57
